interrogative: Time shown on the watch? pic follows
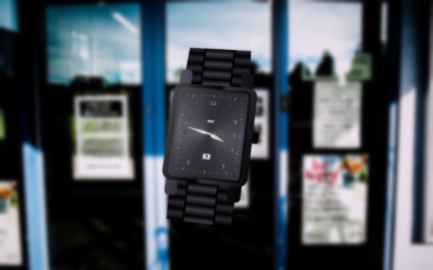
3:47
